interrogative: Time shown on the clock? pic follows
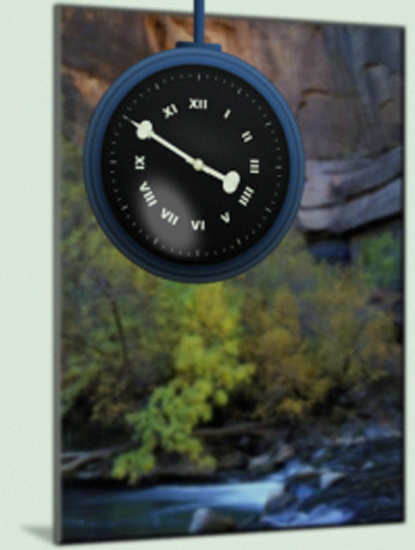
3:50
